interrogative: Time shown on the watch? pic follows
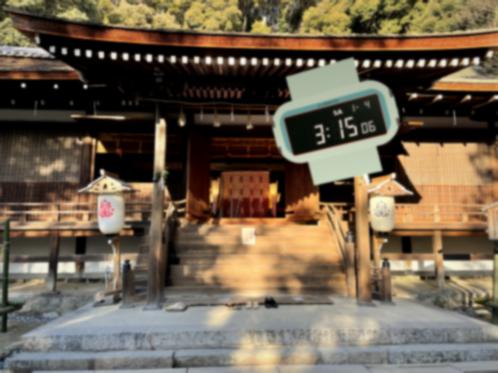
3:15
